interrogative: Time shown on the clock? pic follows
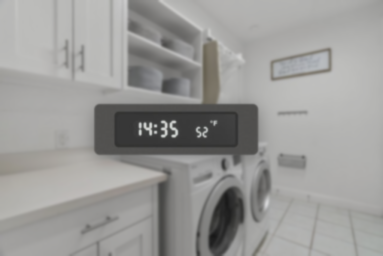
14:35
